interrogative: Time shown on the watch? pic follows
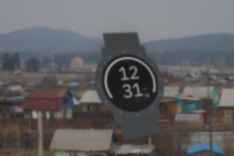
12:31
